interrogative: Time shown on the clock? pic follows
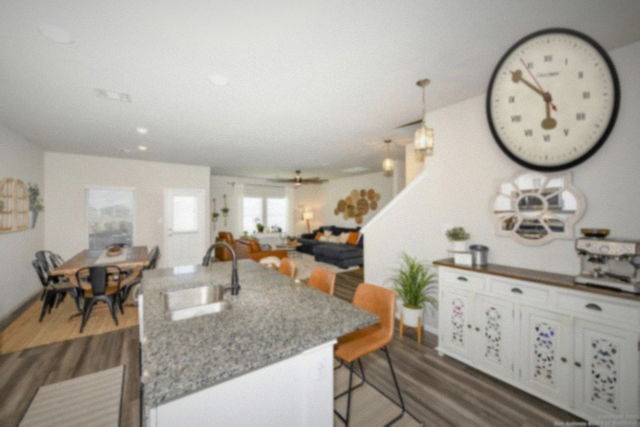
5:50:54
